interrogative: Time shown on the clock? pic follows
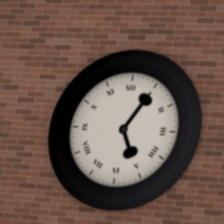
5:05
